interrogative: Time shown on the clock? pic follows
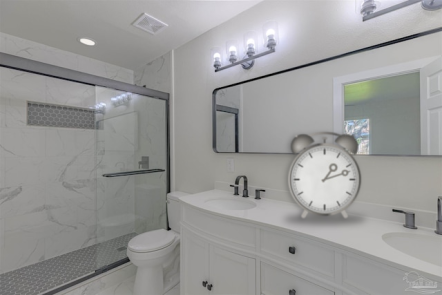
1:12
